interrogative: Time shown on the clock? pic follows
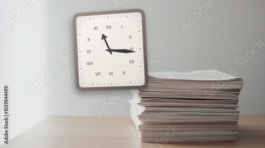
11:16
